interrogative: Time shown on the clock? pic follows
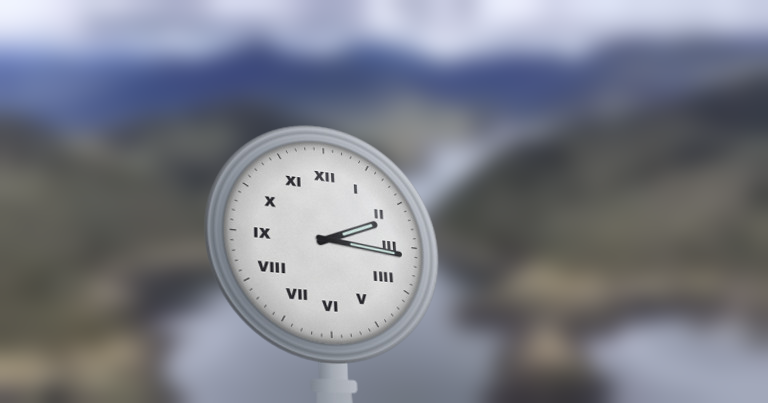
2:16
